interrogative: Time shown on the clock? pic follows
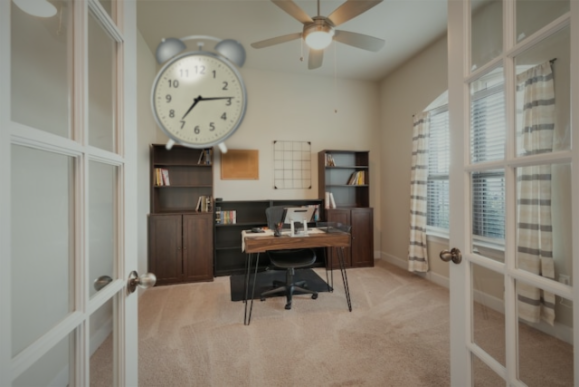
7:14
